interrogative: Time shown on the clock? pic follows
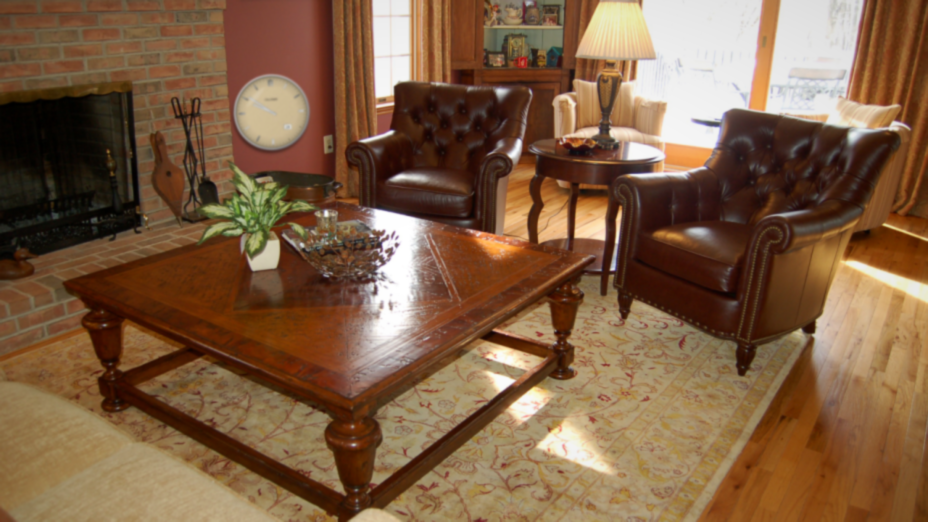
9:51
